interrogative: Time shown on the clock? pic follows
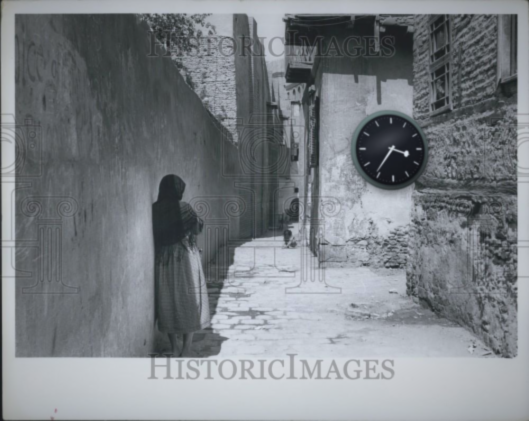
3:36
